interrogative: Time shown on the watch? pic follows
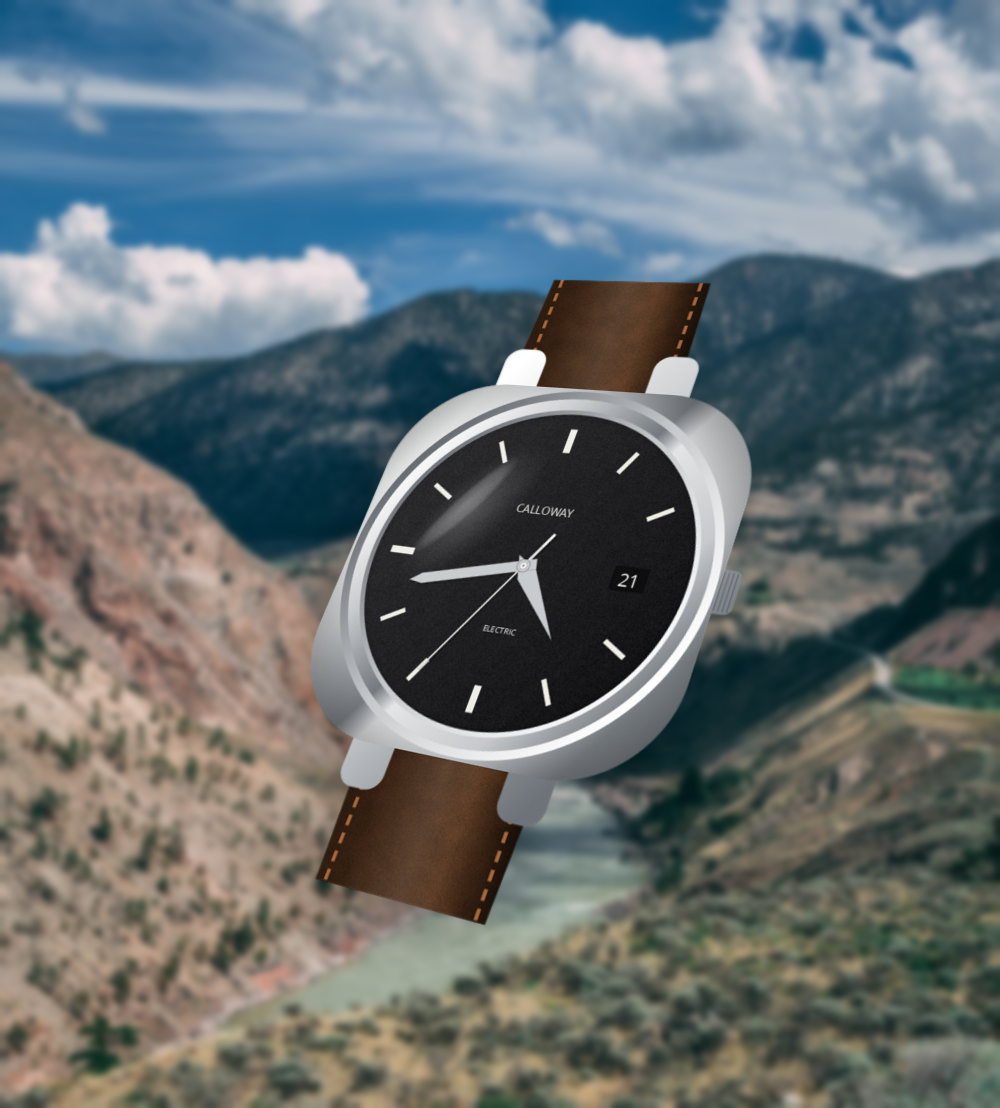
4:42:35
